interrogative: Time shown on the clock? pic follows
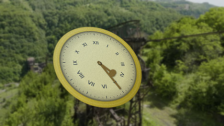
4:25
